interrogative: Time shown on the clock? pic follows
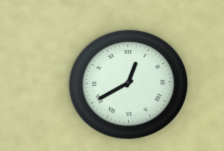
12:40
